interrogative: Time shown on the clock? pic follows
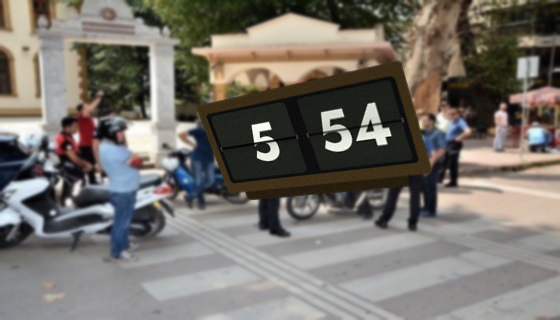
5:54
